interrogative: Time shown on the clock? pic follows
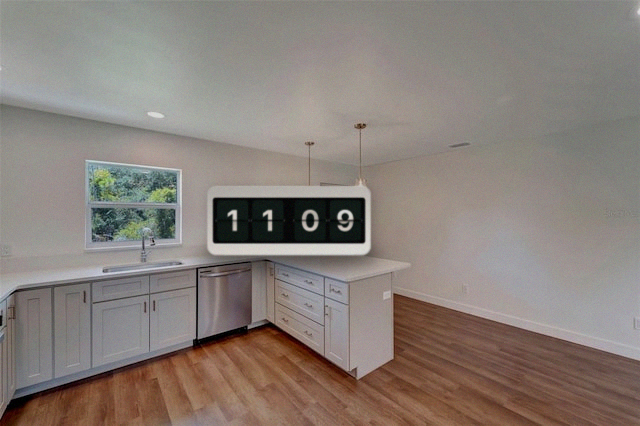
11:09
